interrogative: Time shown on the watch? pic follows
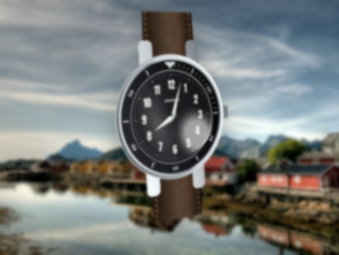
8:03
